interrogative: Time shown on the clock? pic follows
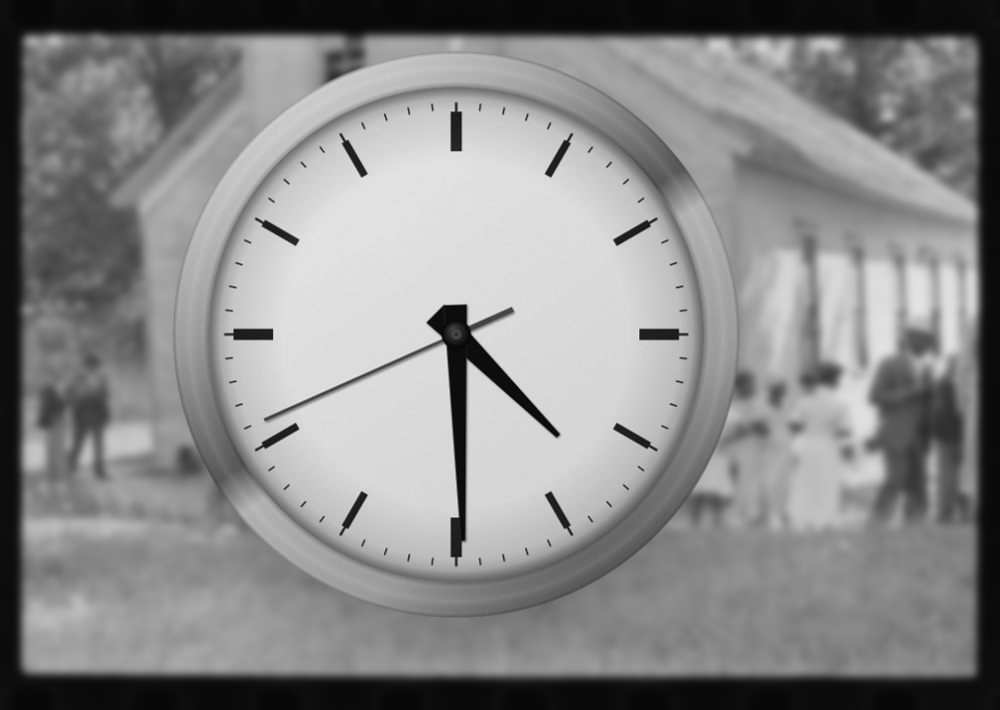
4:29:41
